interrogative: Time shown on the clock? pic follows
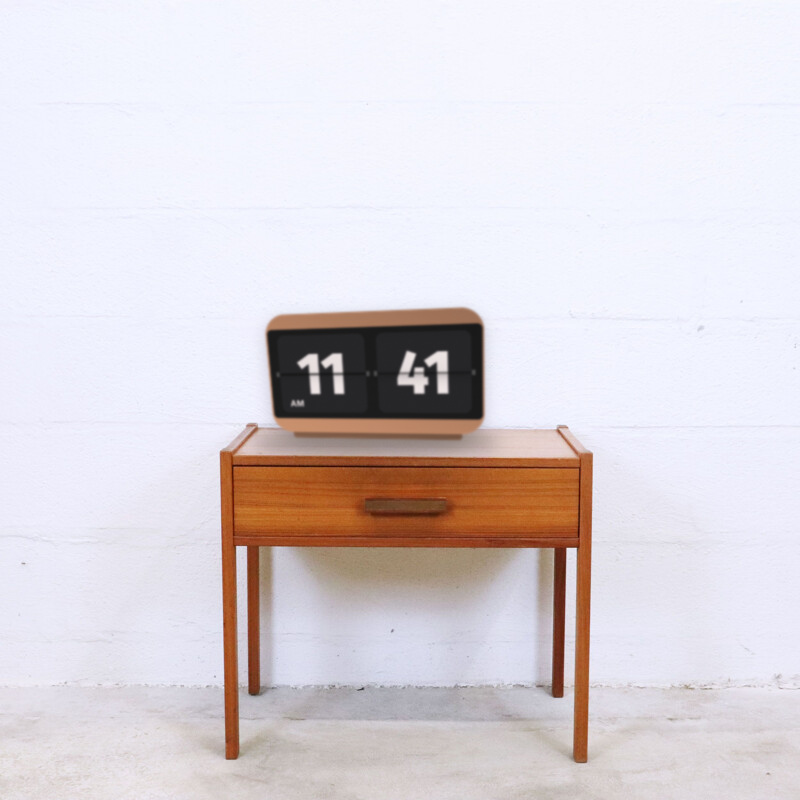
11:41
